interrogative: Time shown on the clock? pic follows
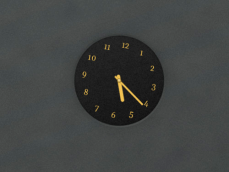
5:21
